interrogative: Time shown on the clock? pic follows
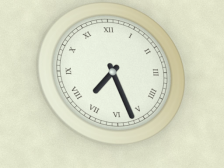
7:27
